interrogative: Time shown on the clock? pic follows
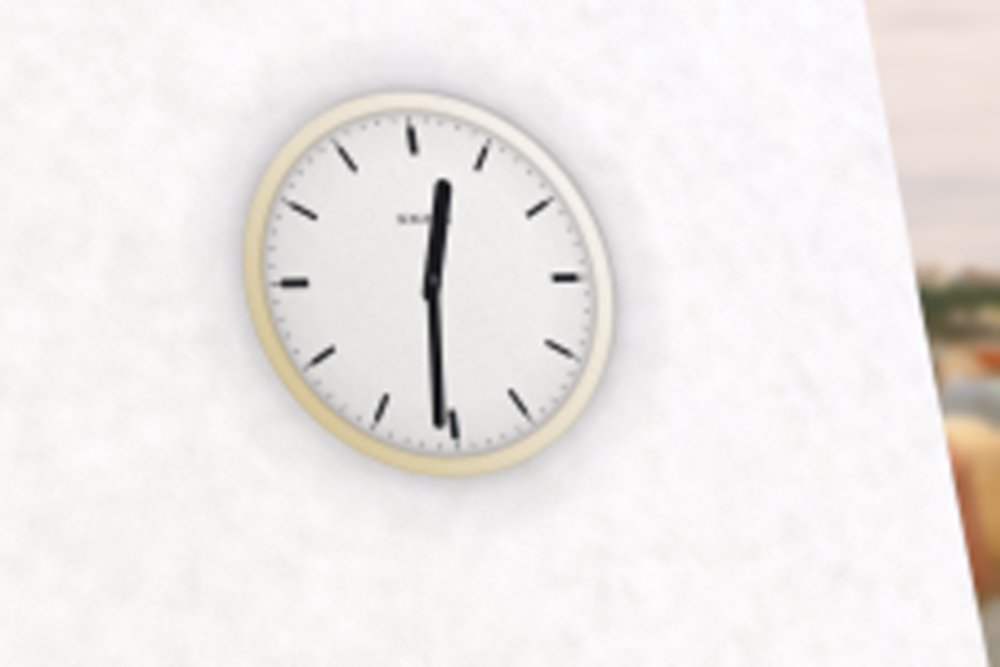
12:31
